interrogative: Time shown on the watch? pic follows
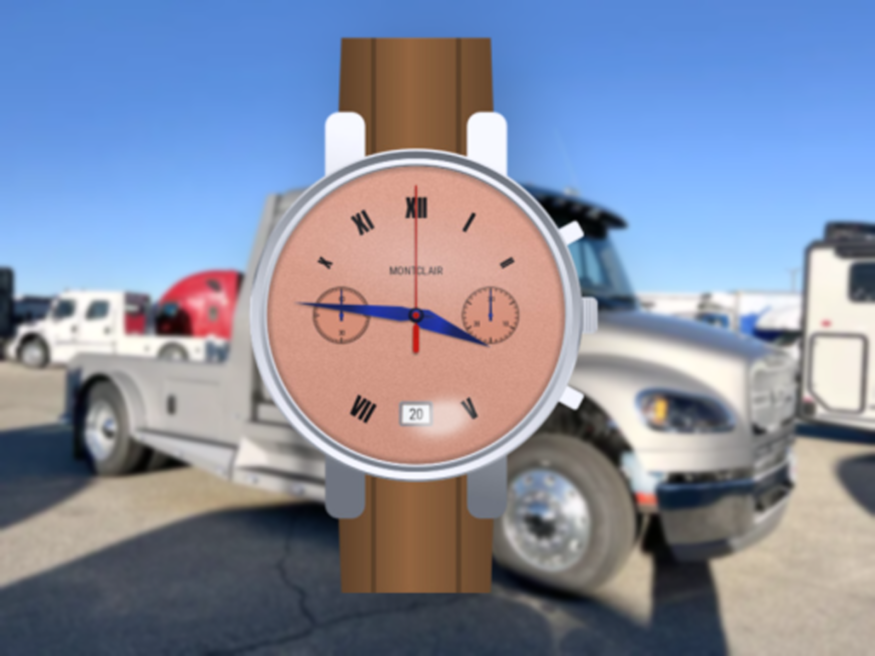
3:46
